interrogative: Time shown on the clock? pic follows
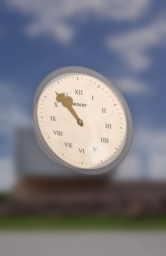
10:53
